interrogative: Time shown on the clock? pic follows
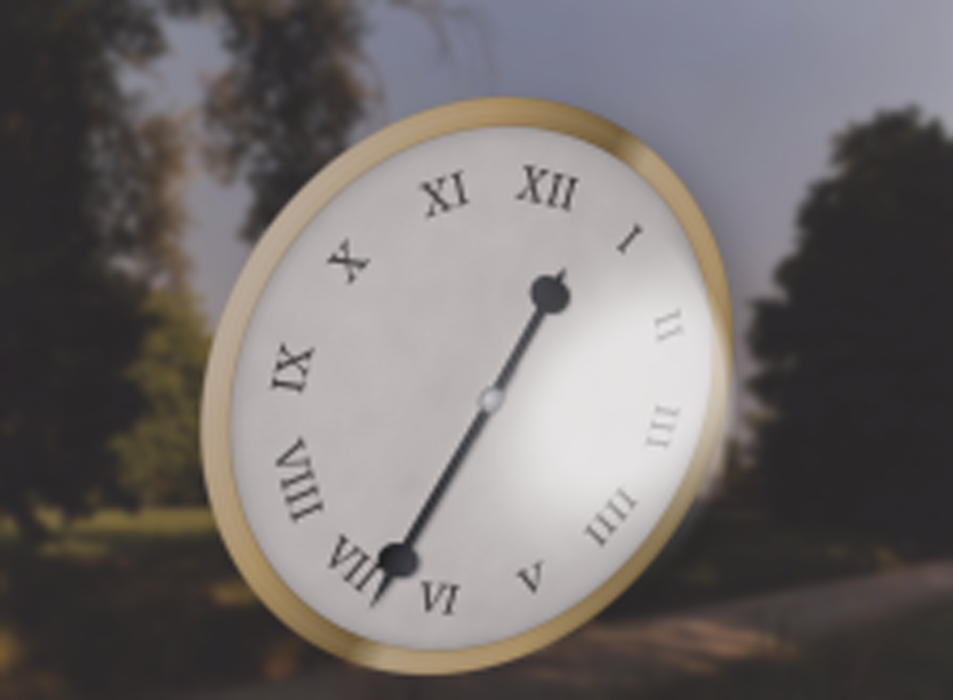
12:33
